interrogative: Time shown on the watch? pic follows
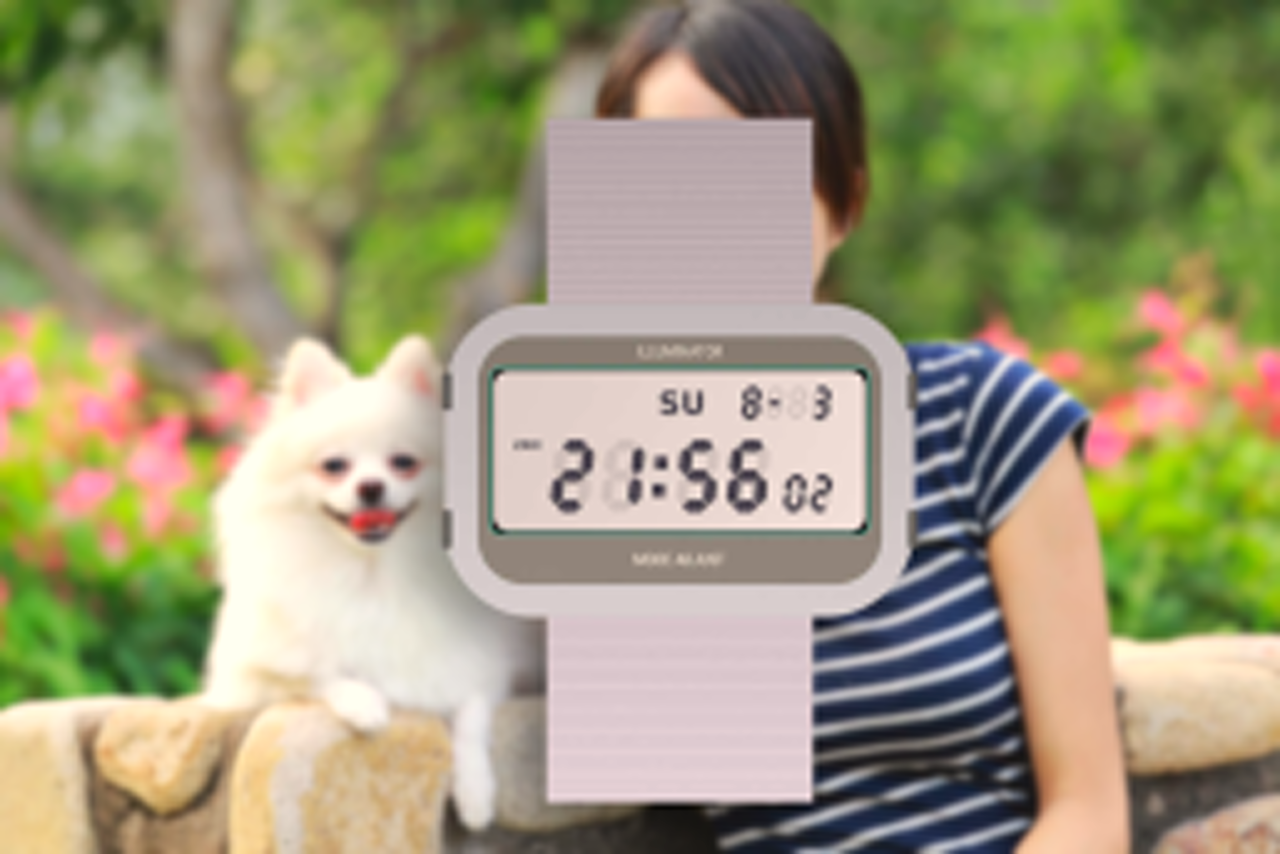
21:56:02
